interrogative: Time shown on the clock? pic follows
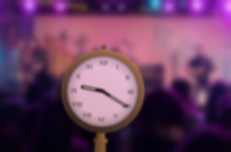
9:20
